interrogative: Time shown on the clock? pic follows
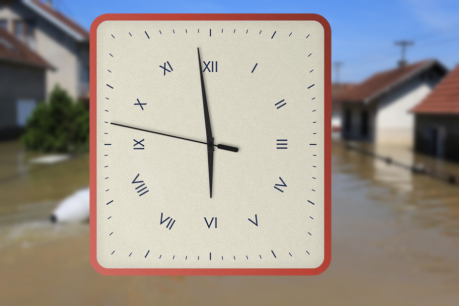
5:58:47
